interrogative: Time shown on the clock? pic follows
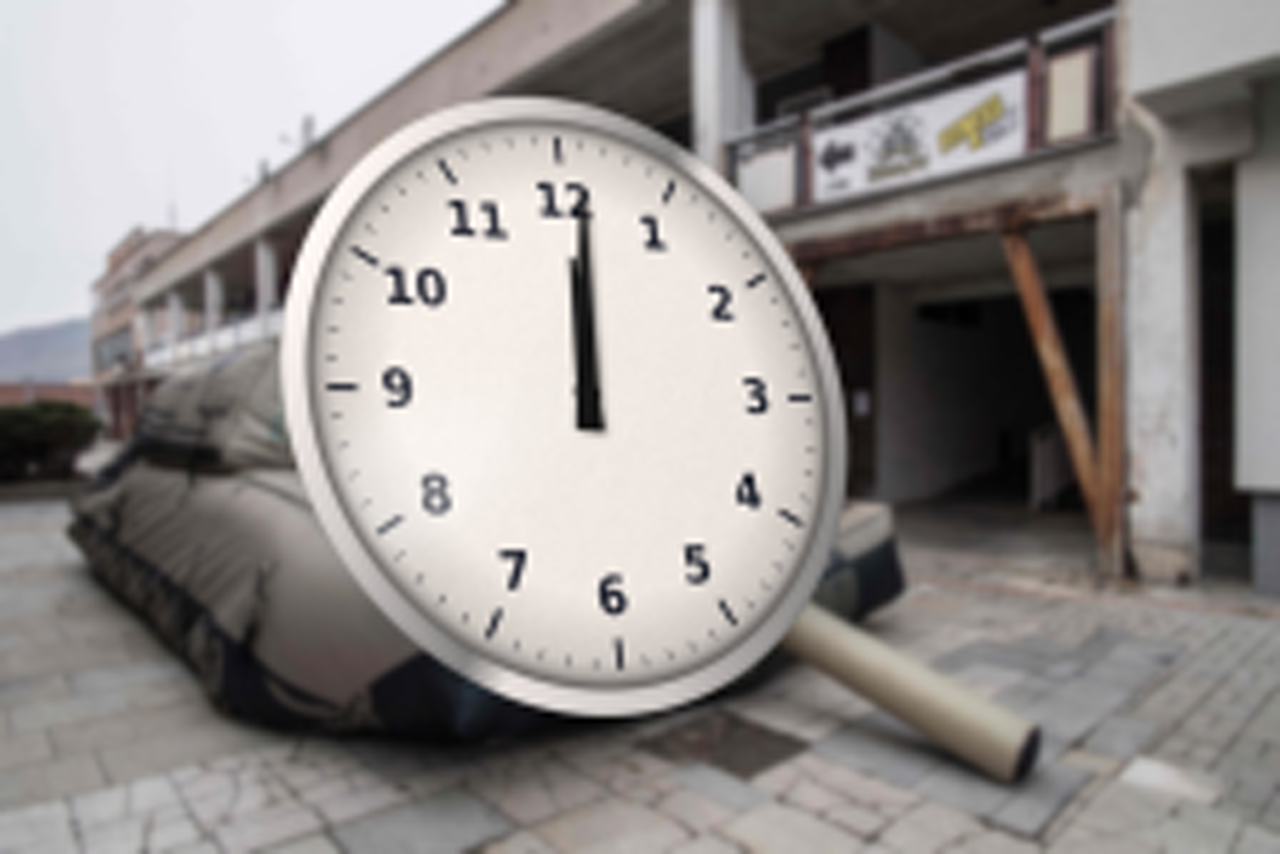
12:01
